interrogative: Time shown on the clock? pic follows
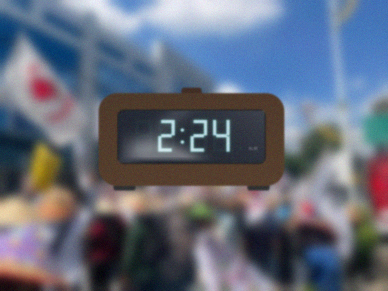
2:24
